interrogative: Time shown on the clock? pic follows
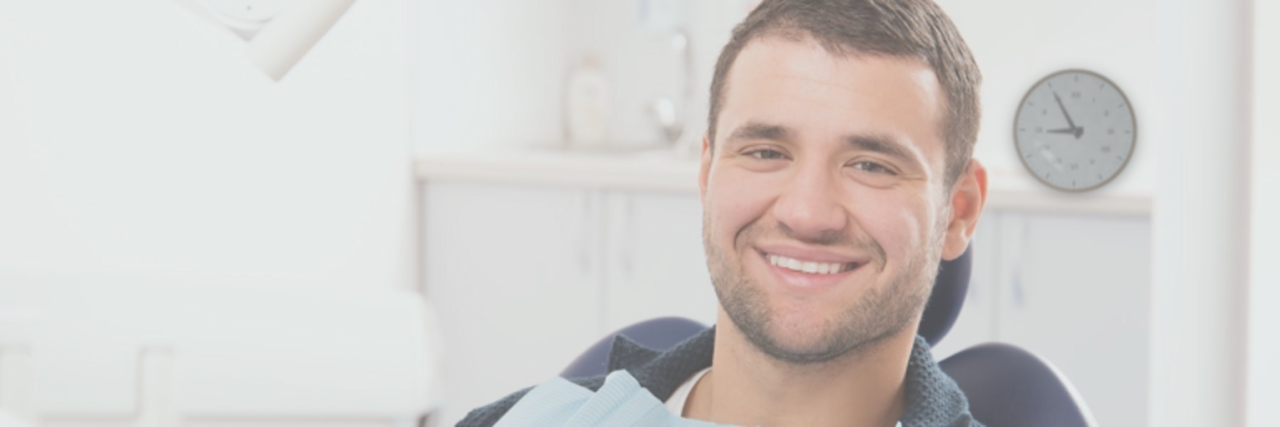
8:55
